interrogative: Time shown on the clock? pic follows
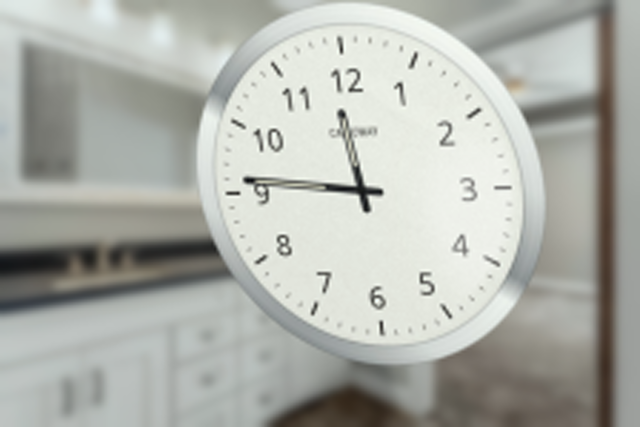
11:46
